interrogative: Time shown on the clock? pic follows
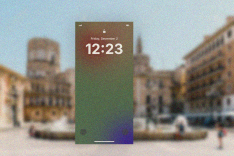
12:23
